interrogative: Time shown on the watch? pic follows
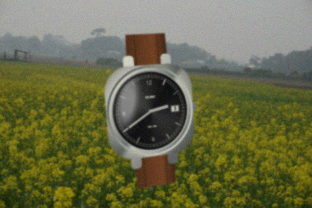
2:40
